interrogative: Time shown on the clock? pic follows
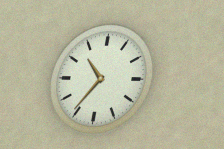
10:36
